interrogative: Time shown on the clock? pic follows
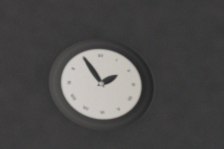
1:55
